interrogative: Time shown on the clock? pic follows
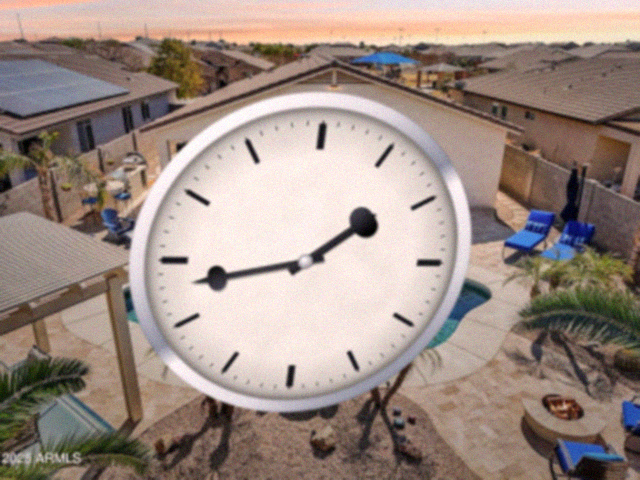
1:43
